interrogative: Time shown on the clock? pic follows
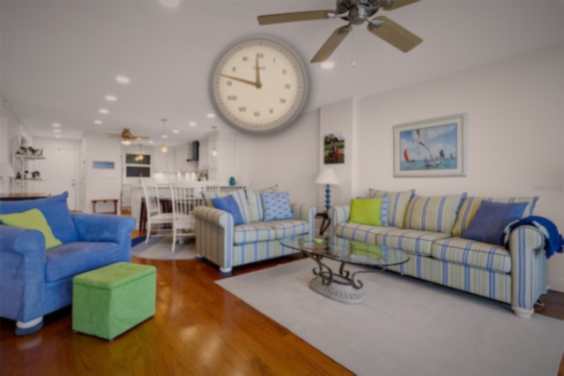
11:47
